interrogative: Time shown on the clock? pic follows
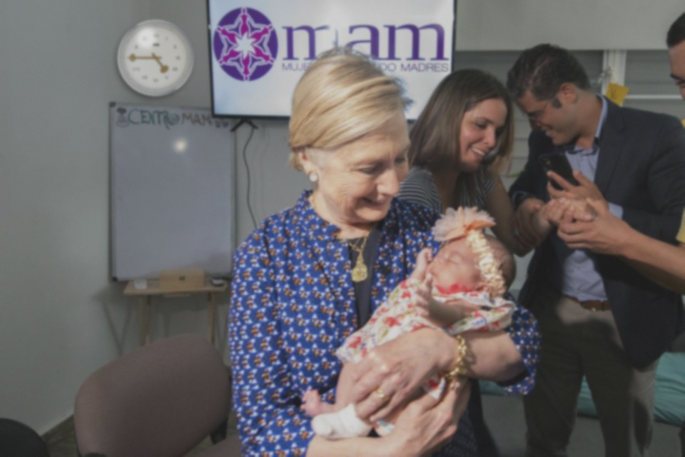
4:45
